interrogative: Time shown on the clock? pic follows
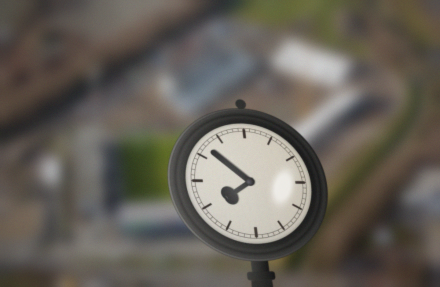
7:52
